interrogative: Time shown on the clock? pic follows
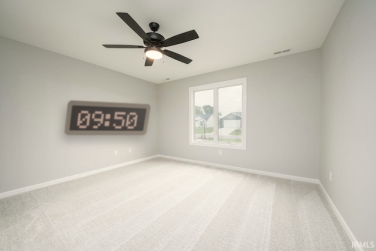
9:50
